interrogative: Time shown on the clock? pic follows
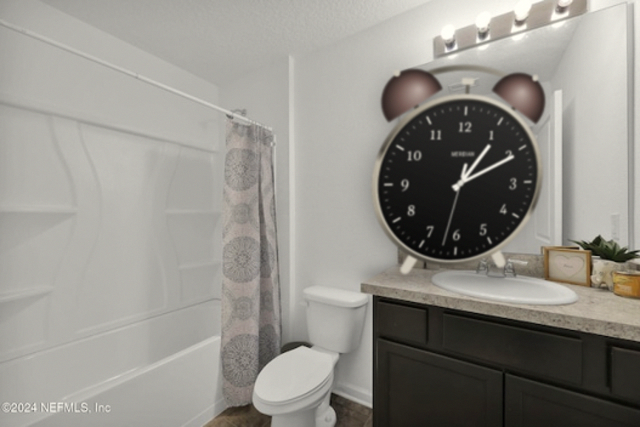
1:10:32
